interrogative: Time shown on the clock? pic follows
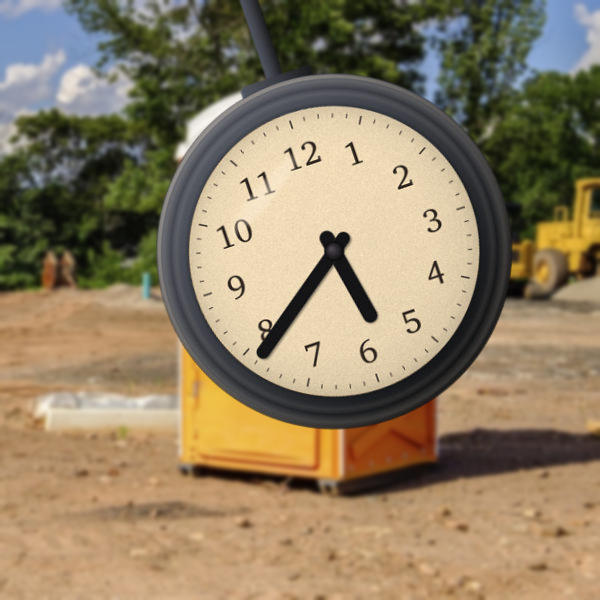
5:39
